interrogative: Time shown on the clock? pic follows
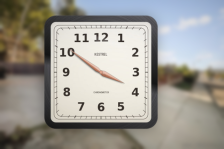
3:51
